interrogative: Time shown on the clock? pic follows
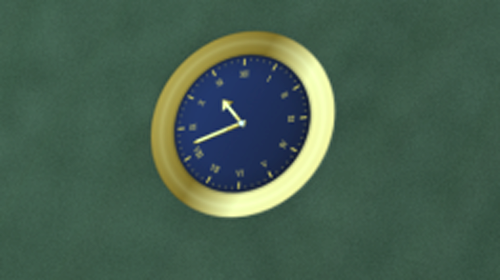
10:42
